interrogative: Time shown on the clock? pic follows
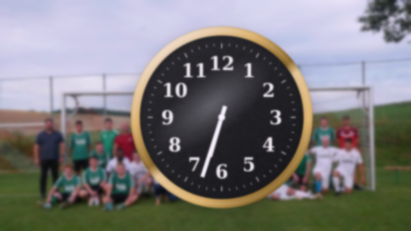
6:33
